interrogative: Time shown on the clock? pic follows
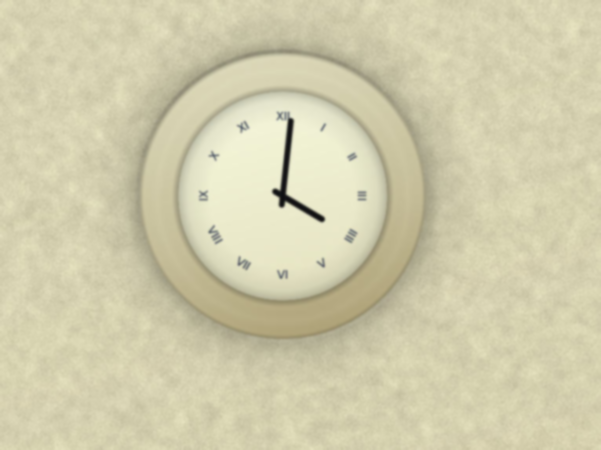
4:01
